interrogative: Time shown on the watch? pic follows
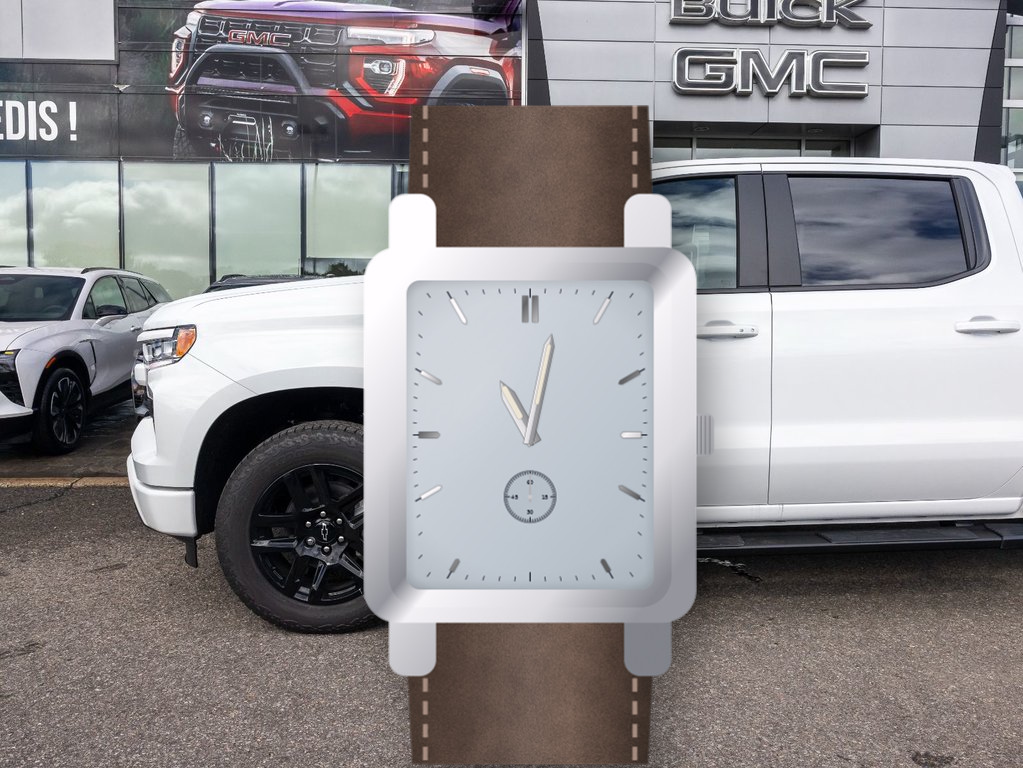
11:02
